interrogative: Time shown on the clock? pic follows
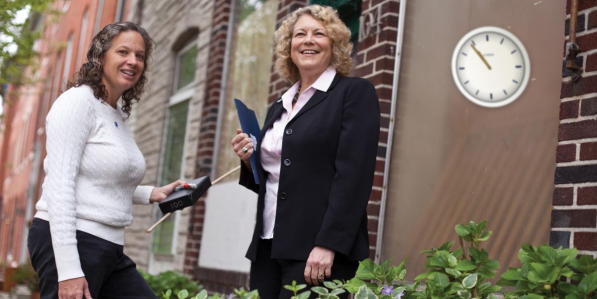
10:54
